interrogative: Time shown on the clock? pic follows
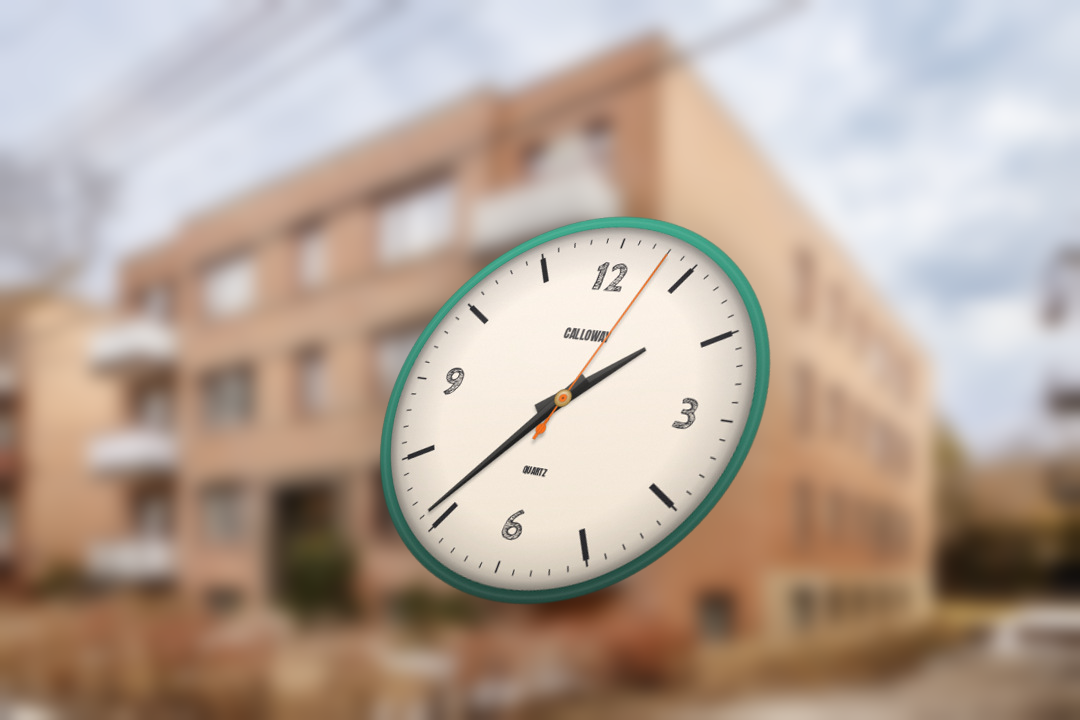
1:36:03
